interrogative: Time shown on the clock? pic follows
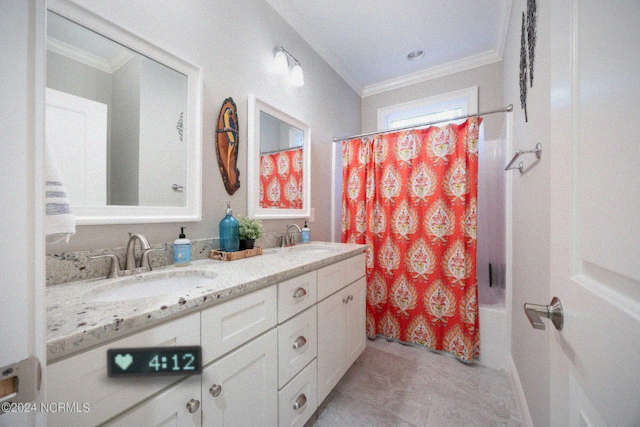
4:12
